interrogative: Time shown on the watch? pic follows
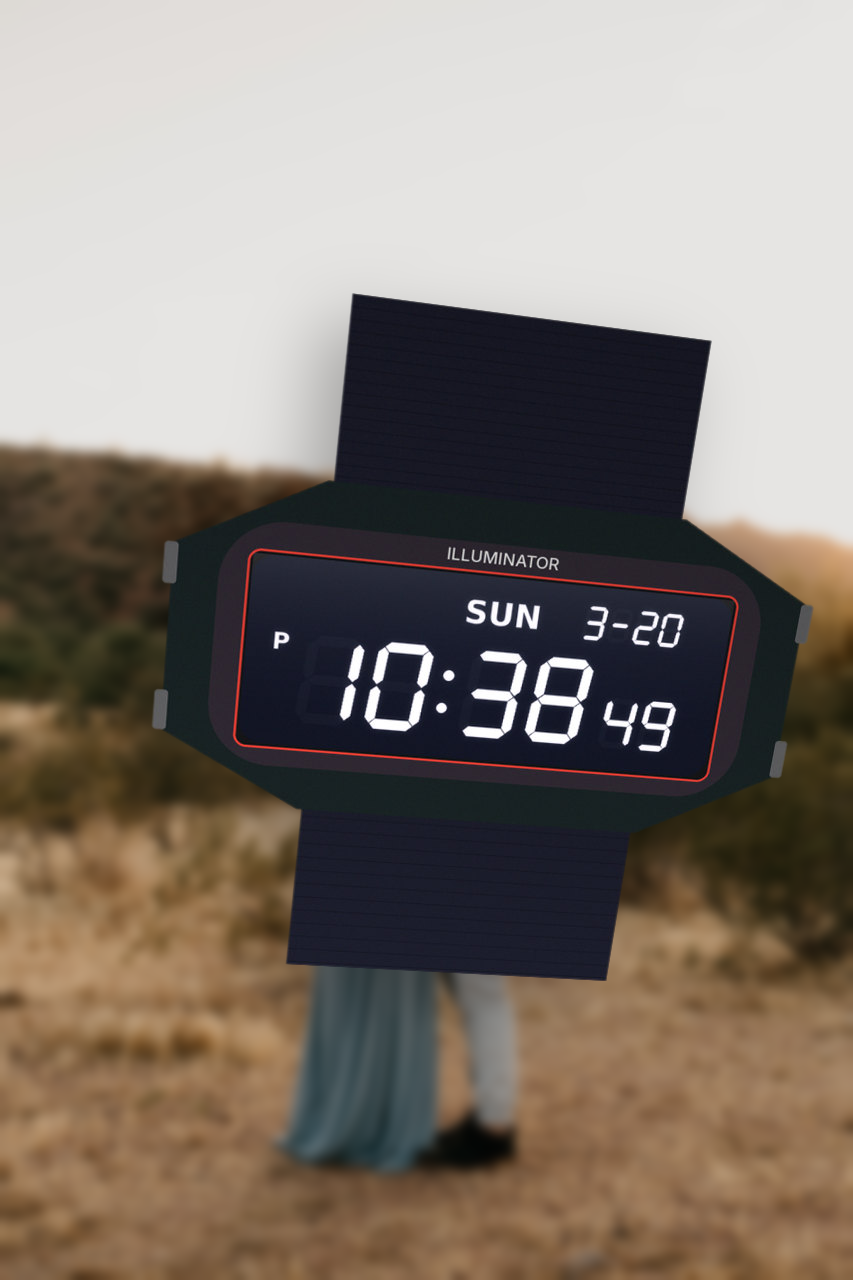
10:38:49
